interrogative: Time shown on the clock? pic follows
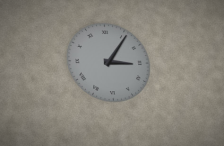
3:06
